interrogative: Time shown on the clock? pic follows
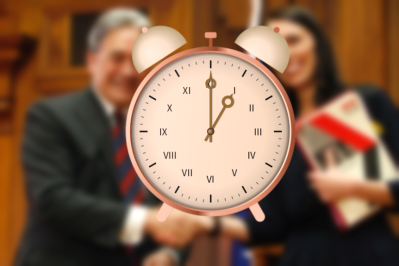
1:00
